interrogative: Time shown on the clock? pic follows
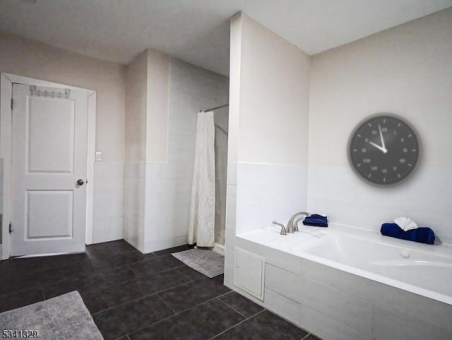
9:58
